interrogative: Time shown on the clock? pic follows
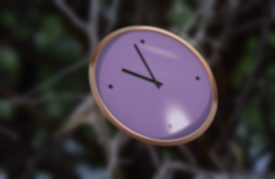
9:58
